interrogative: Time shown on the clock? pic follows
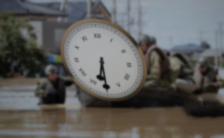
6:30
